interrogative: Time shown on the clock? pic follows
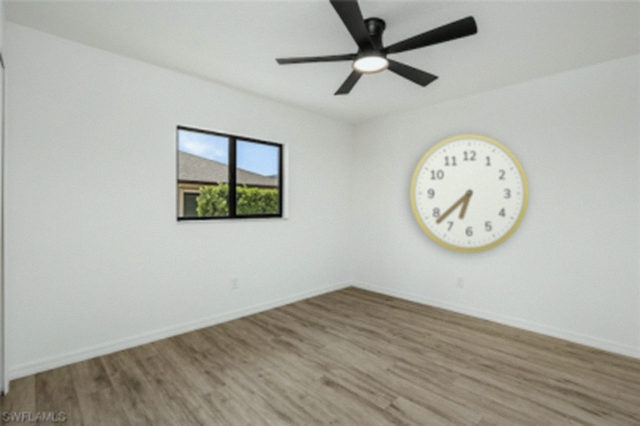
6:38
